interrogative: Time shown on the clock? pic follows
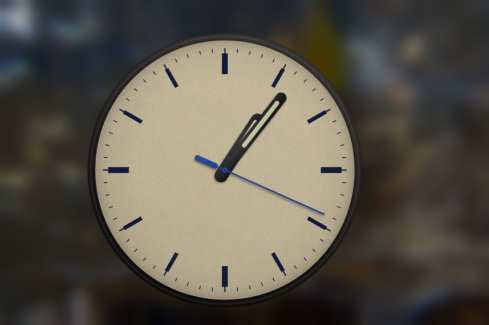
1:06:19
